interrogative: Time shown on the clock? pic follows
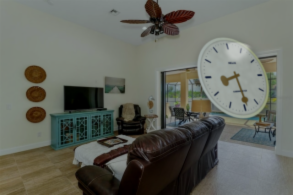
8:29
